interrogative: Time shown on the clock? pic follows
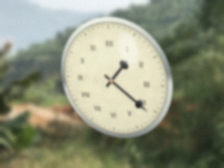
1:21
